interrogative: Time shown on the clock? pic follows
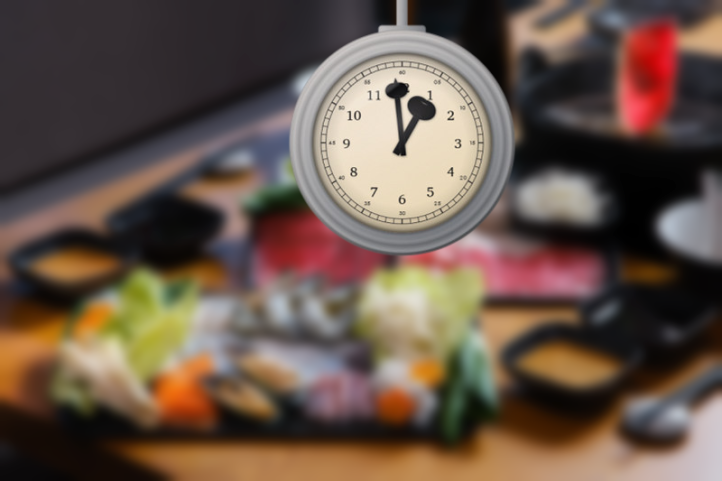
12:59
